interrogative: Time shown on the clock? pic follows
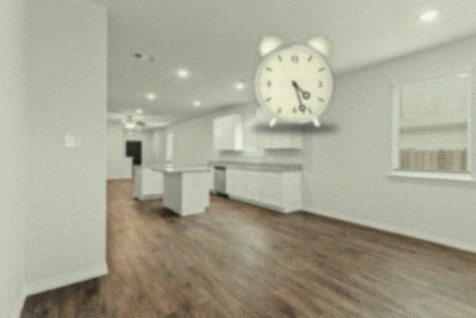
4:27
